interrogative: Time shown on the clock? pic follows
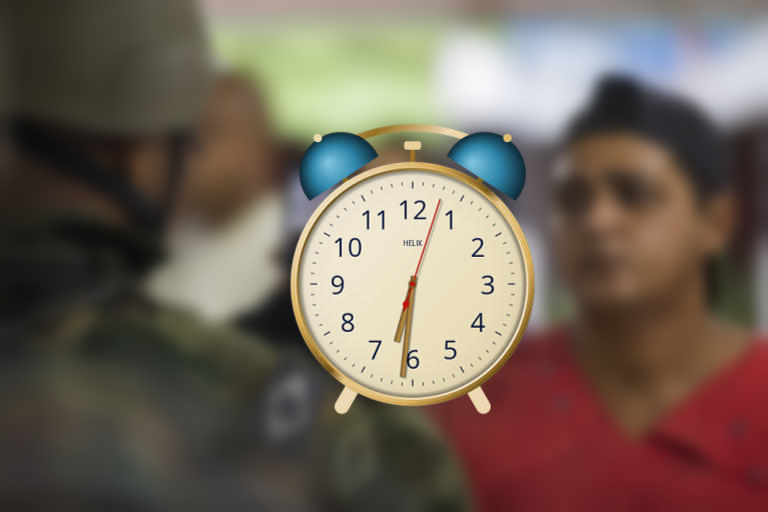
6:31:03
